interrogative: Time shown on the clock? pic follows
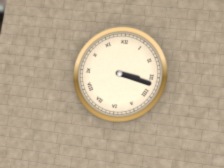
3:17
